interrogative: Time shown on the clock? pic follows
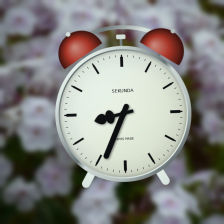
8:34
